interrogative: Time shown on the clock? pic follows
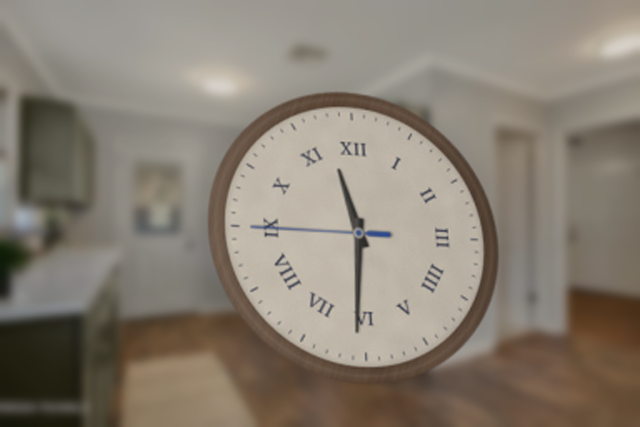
11:30:45
